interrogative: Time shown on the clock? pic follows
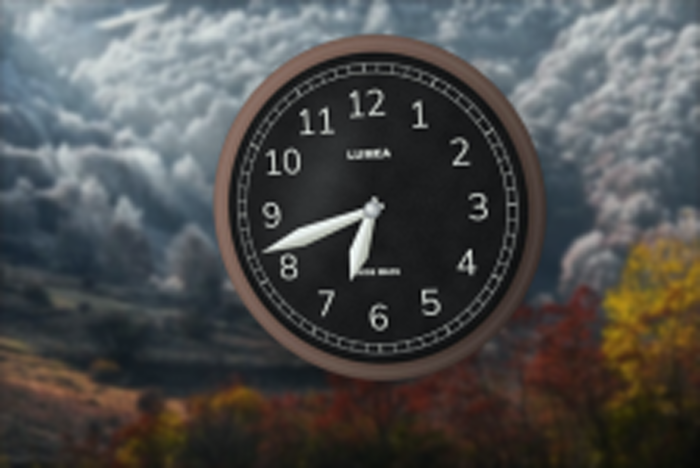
6:42
